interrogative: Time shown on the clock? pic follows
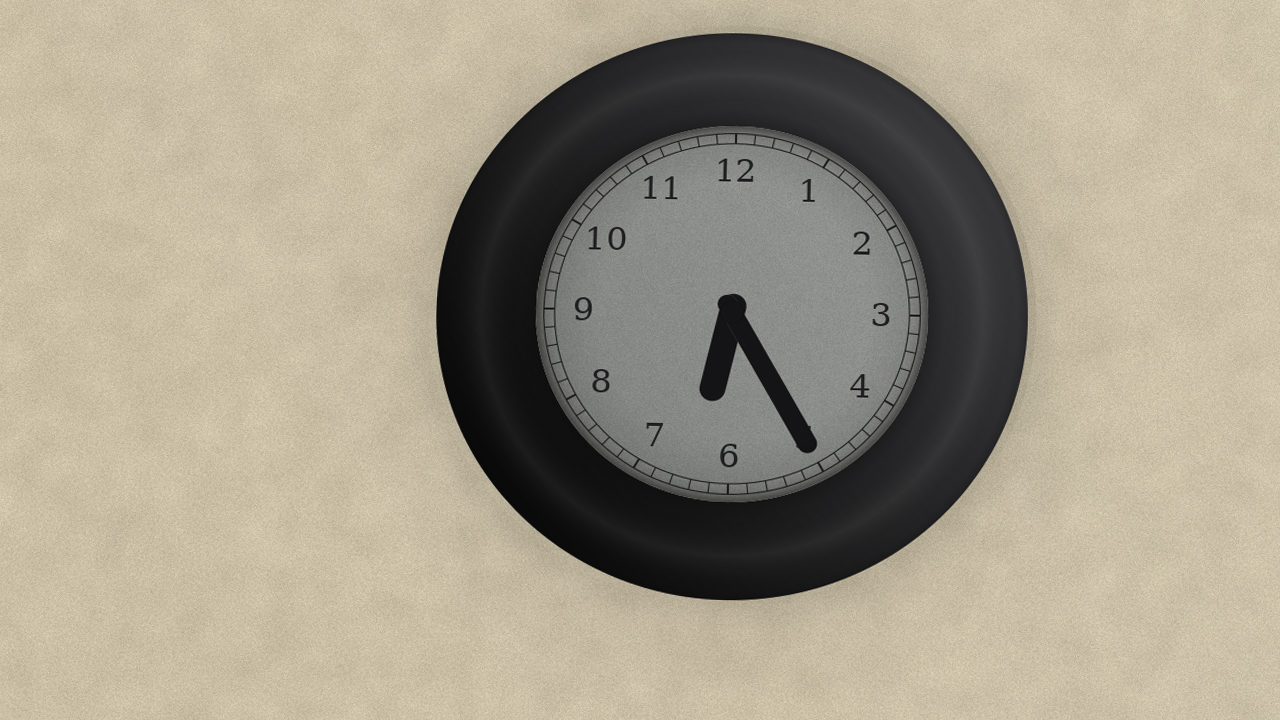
6:25
